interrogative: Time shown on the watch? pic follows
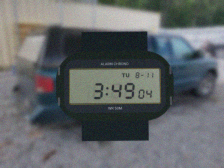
3:49:04
